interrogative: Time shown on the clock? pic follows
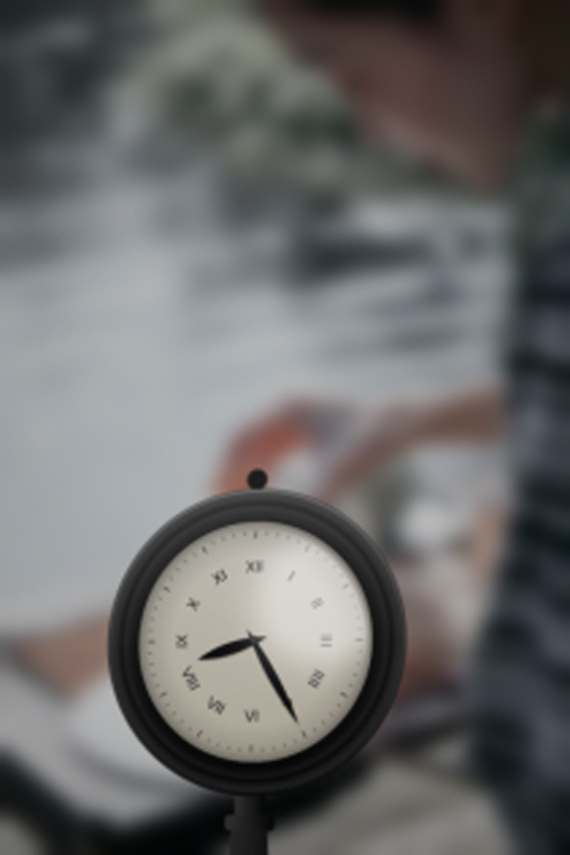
8:25
